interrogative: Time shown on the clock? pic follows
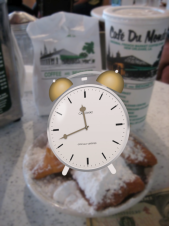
11:42
